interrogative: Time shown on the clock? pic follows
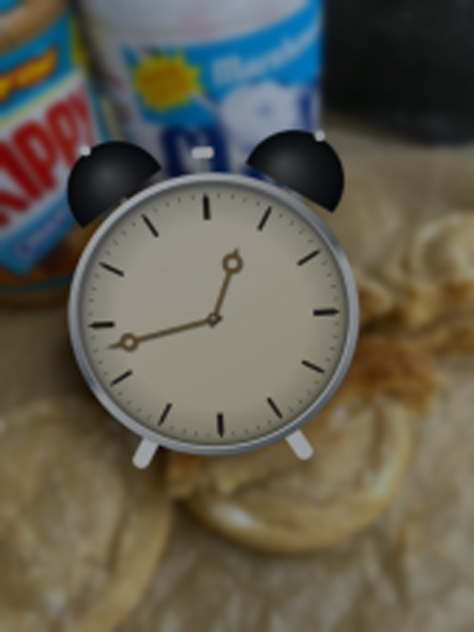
12:43
